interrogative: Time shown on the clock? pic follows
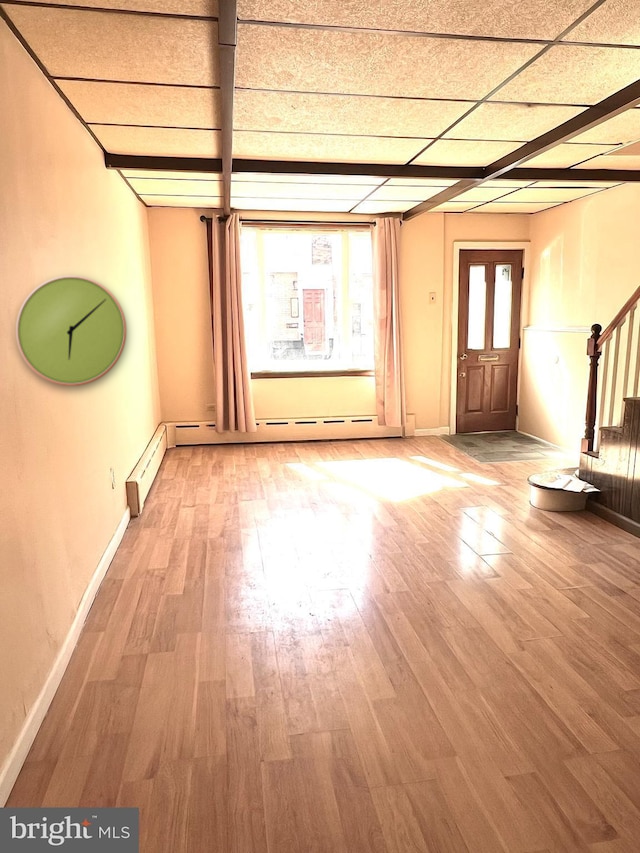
6:08
